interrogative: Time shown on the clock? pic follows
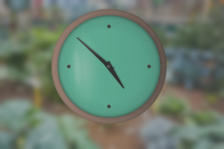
4:52
